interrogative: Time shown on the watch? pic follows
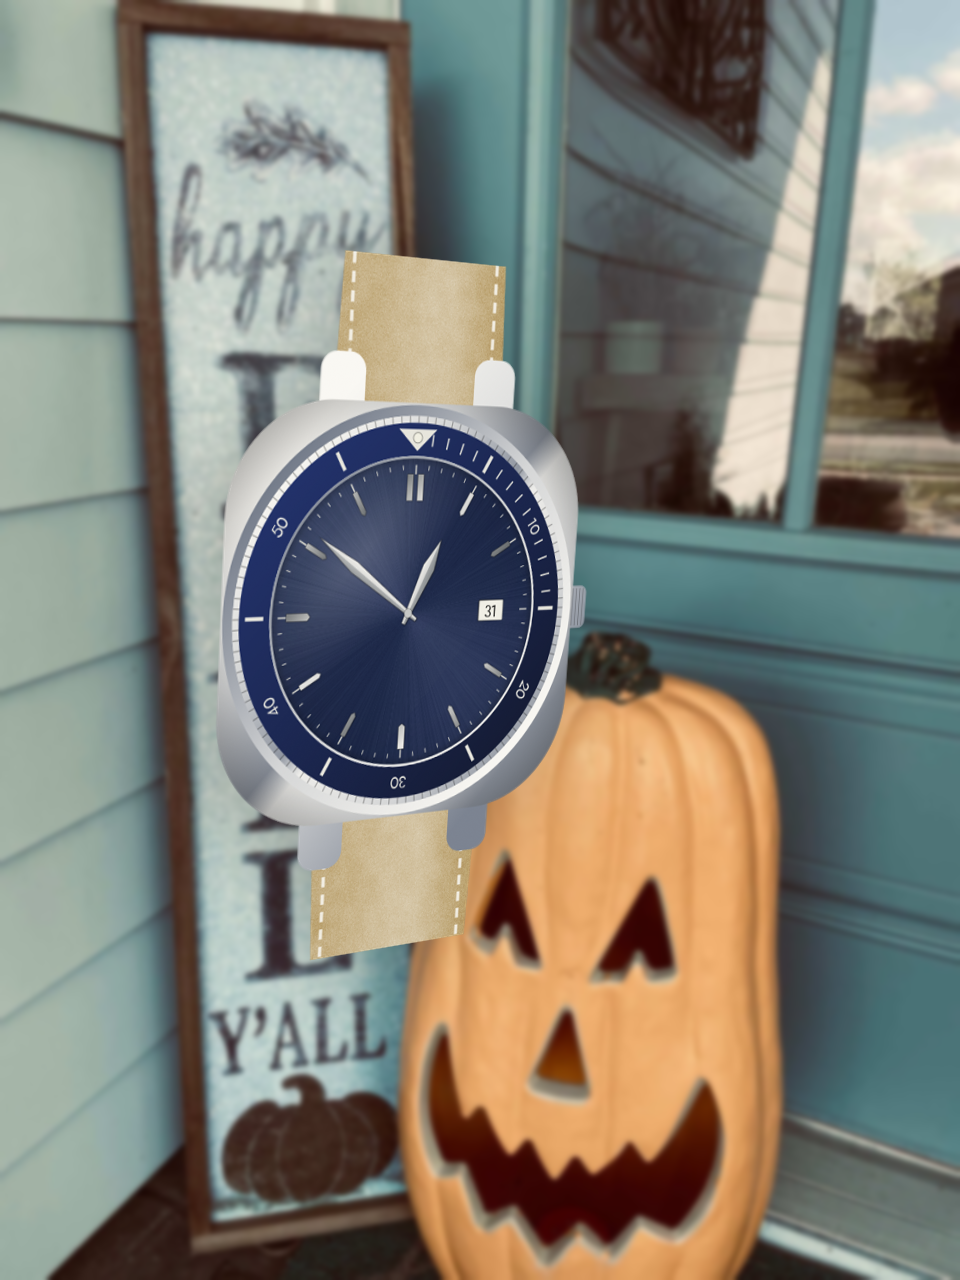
12:51
